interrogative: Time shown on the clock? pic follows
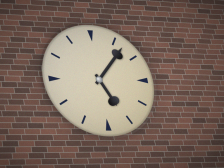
5:07
